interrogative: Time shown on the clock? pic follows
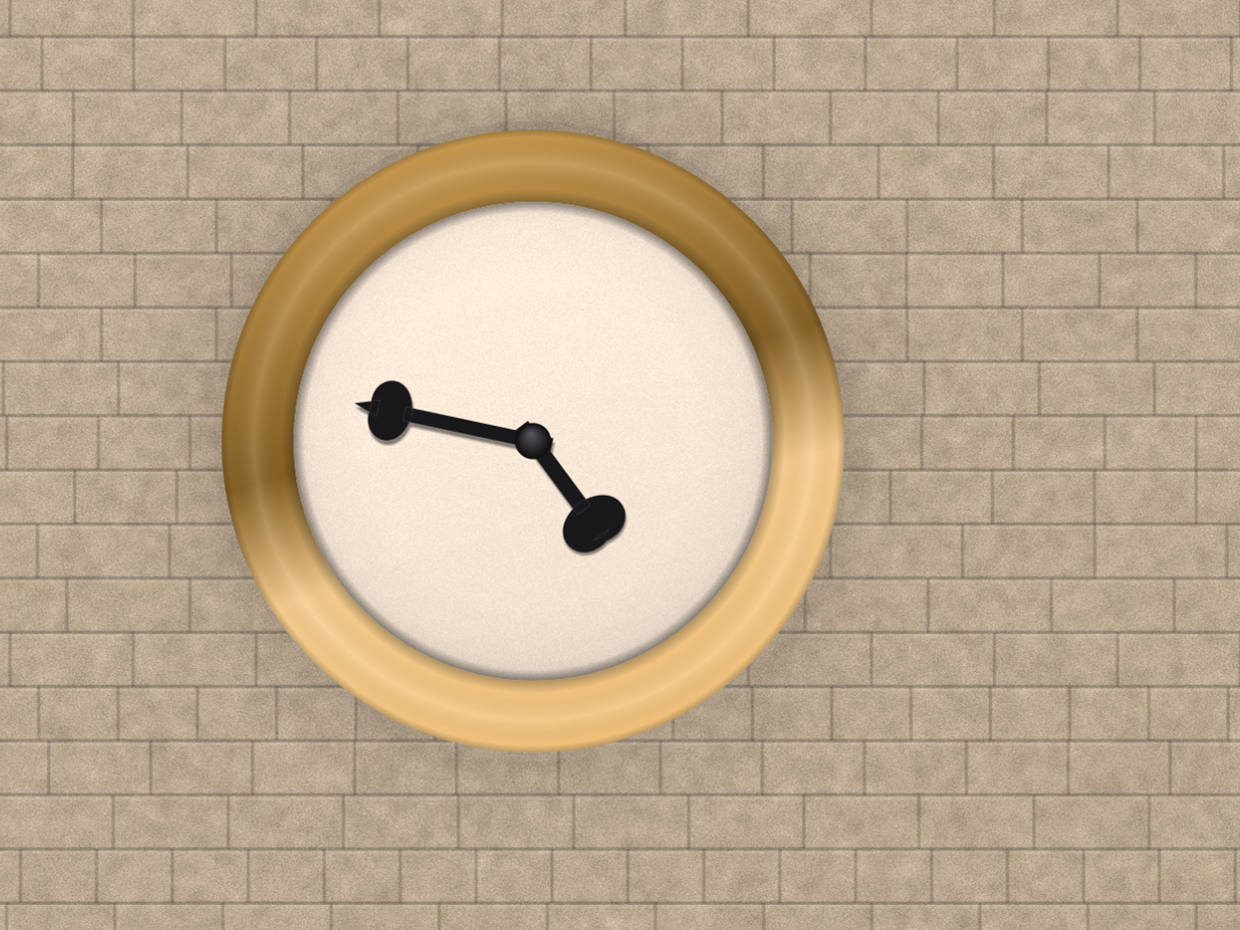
4:47
